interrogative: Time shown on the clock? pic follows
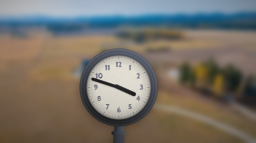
3:48
